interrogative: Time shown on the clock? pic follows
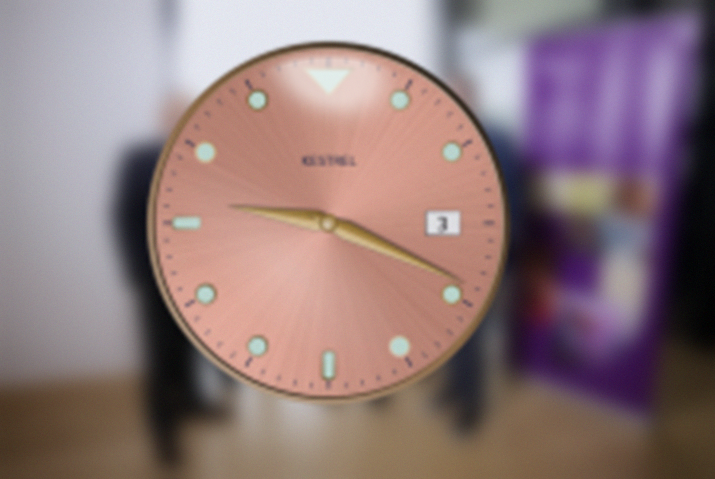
9:19
